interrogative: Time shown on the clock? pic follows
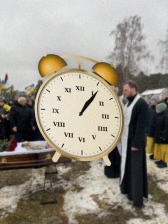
1:06
